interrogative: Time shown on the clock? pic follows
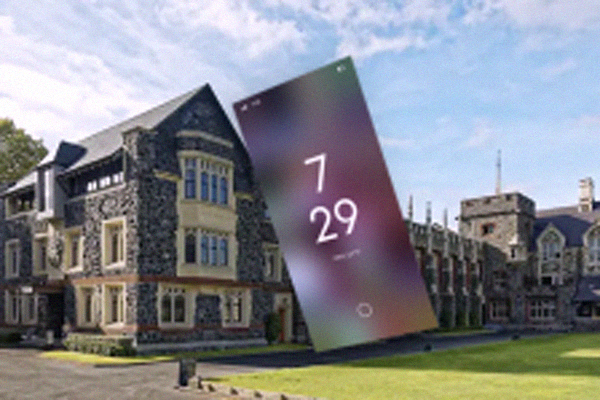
7:29
